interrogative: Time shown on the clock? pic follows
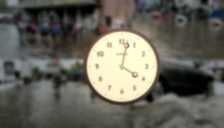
4:02
